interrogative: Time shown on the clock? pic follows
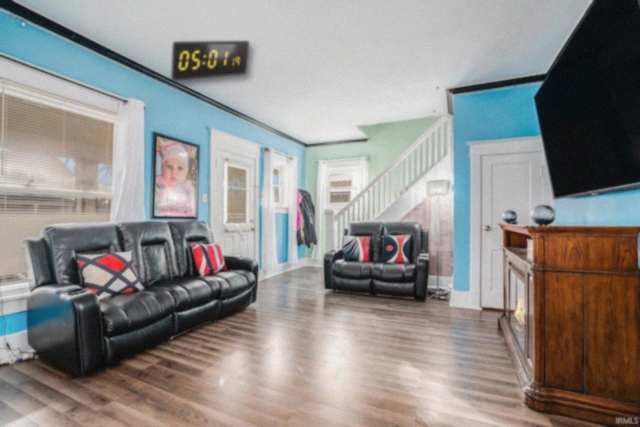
5:01
